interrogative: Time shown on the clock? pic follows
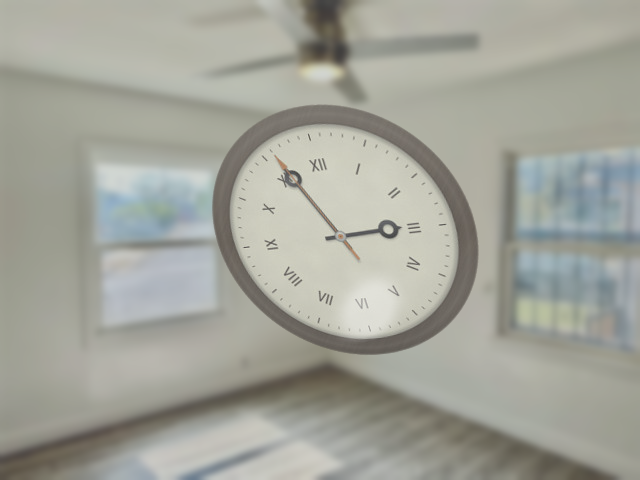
2:55:56
